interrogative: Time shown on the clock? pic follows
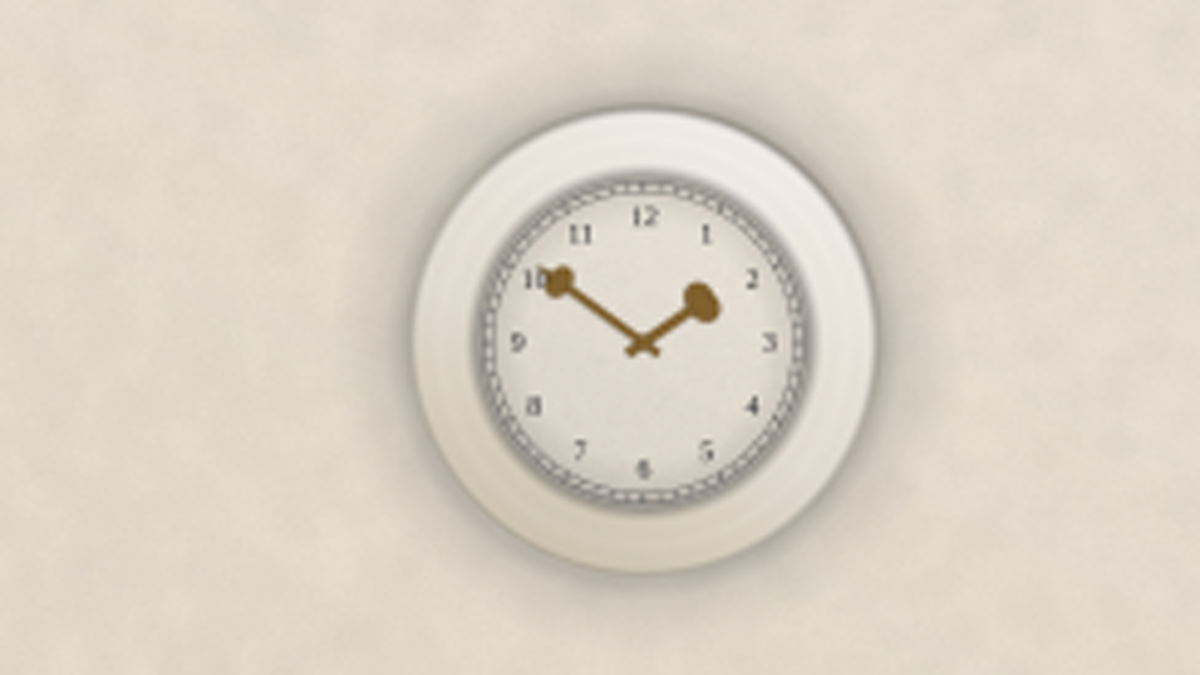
1:51
